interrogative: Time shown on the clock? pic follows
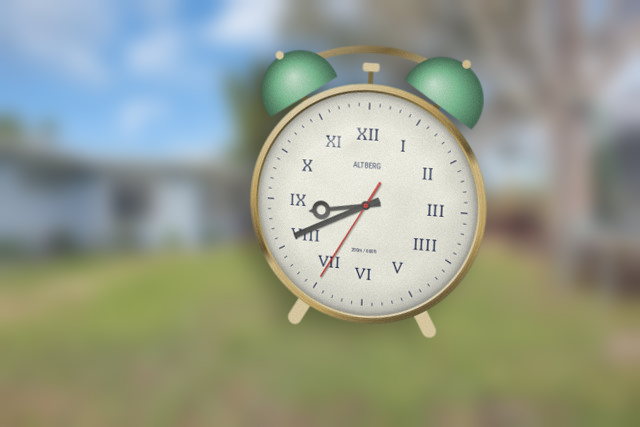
8:40:35
